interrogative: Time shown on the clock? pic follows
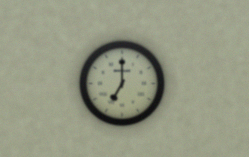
7:00
